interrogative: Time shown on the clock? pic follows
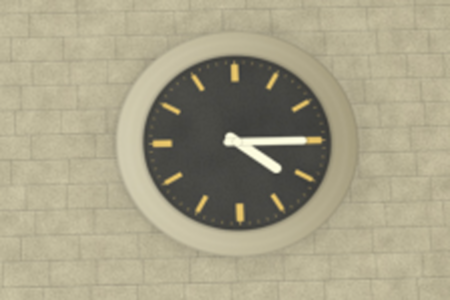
4:15
